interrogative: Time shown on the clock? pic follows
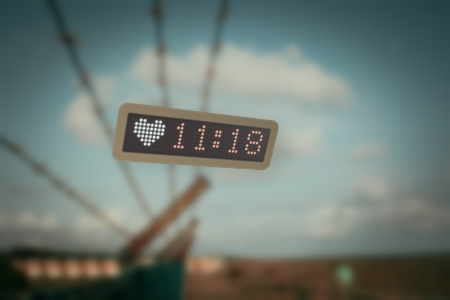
11:18
